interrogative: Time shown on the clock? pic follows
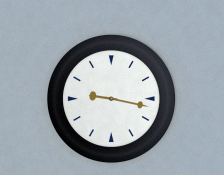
9:17
